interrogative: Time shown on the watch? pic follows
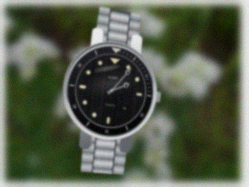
2:06
